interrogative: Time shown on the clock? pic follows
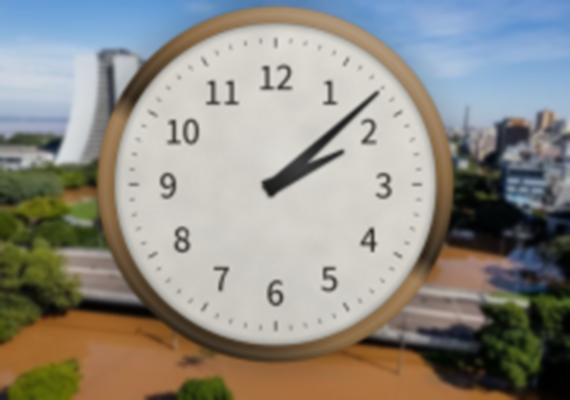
2:08
